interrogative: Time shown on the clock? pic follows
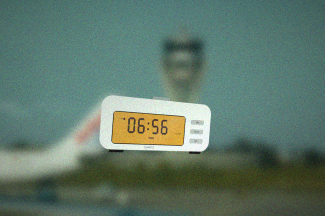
6:56
